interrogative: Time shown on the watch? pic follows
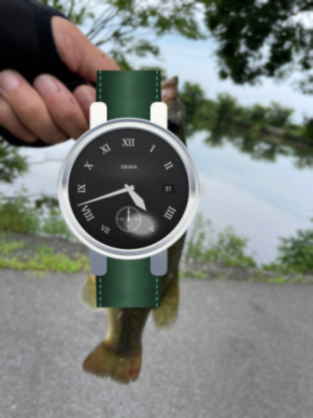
4:42
